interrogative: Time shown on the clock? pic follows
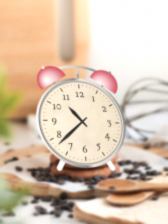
10:38
